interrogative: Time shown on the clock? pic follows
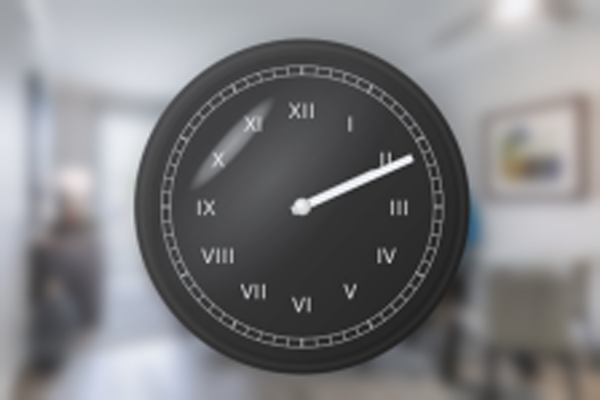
2:11
